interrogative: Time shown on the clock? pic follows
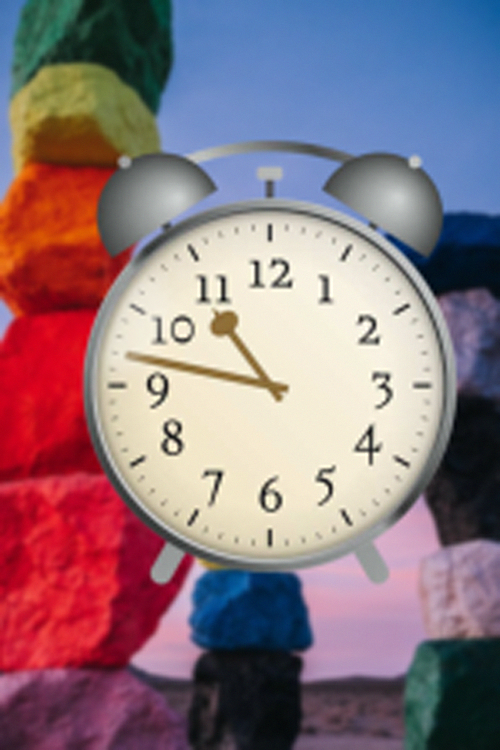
10:47
